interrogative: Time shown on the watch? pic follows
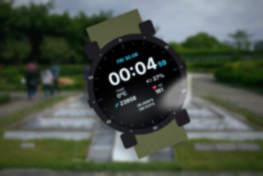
0:04
